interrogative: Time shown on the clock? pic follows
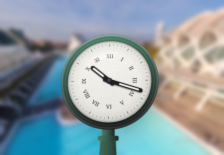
10:18
